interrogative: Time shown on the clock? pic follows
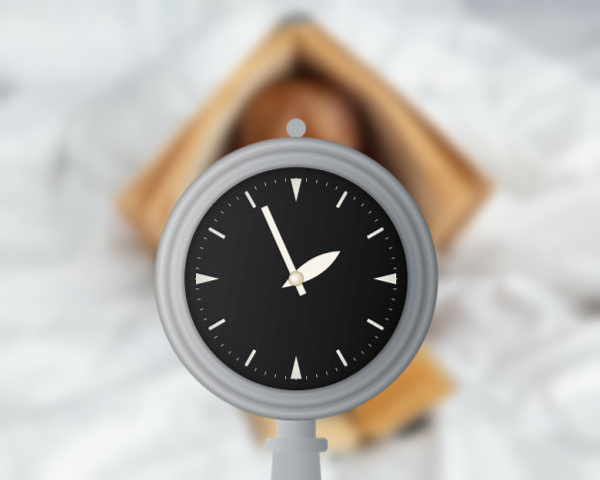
1:56
